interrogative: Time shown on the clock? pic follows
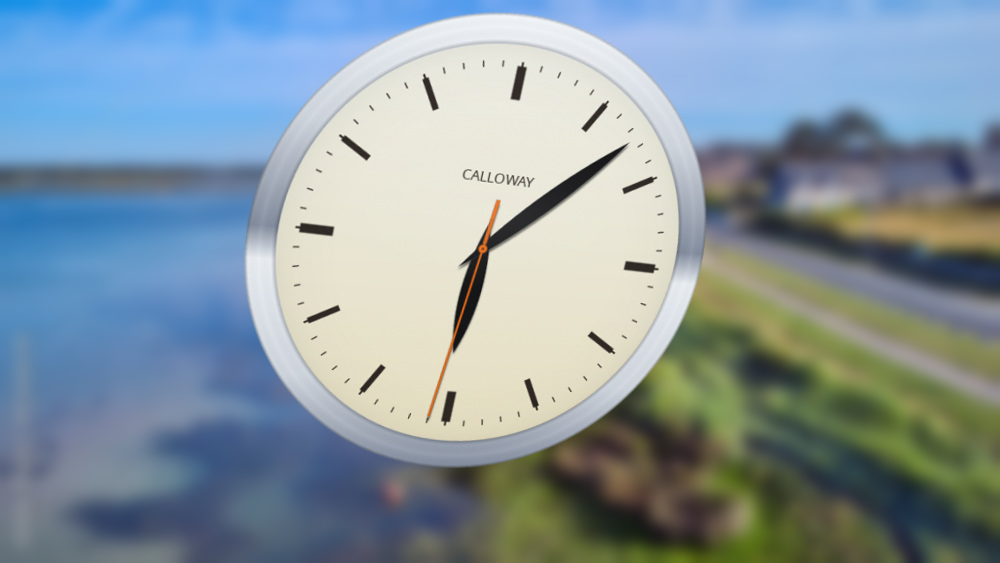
6:07:31
